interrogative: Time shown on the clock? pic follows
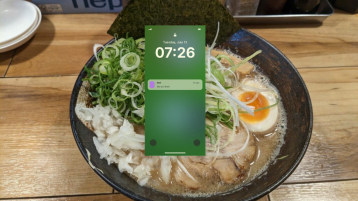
7:26
